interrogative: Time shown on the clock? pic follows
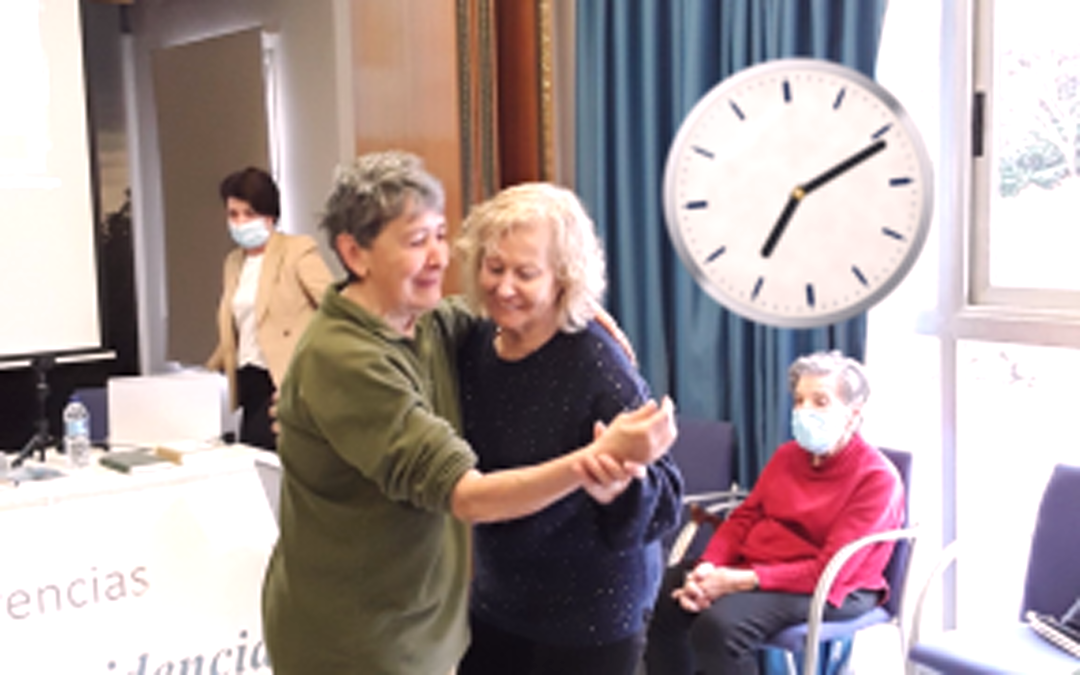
7:11
